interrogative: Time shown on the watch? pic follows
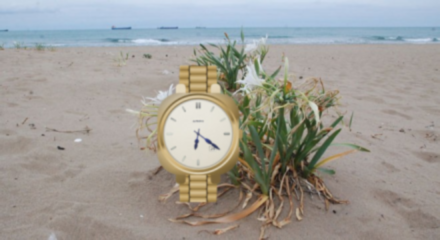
6:21
